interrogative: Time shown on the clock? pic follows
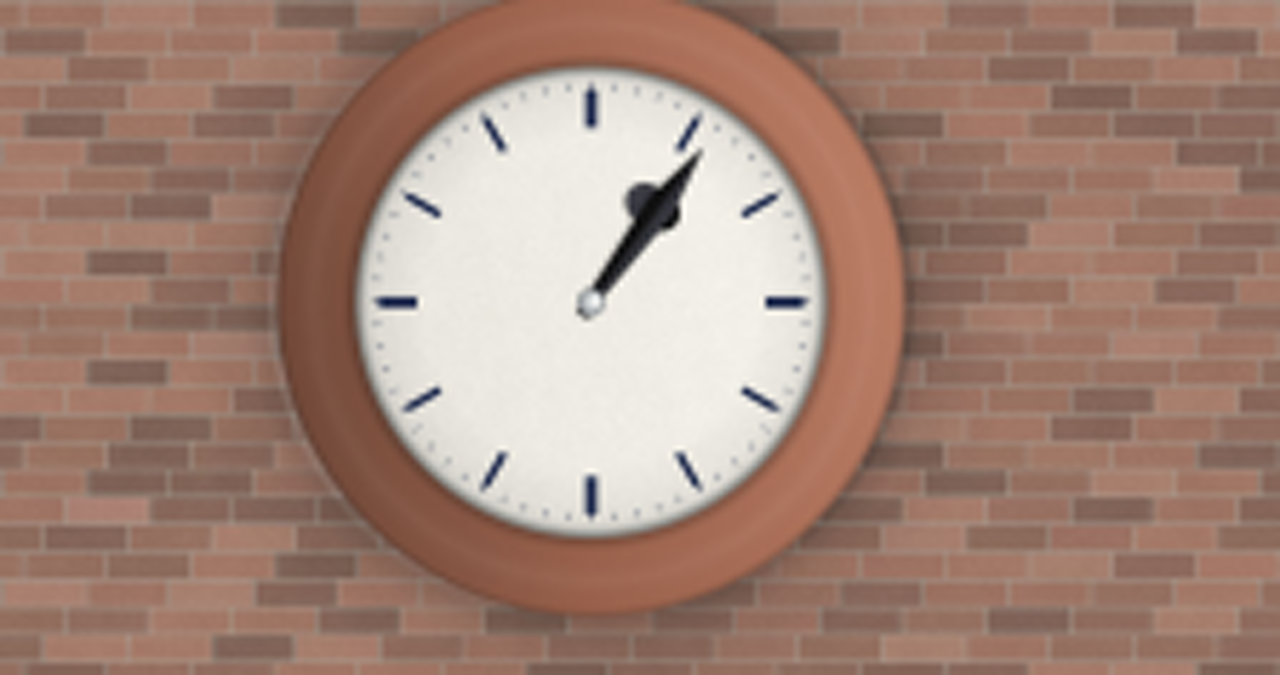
1:06
